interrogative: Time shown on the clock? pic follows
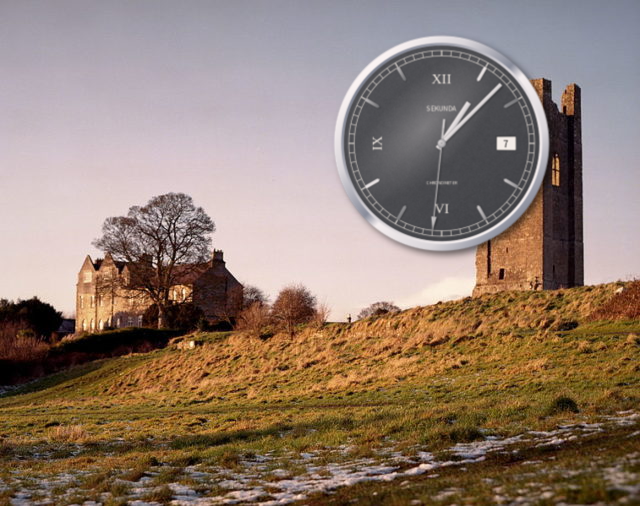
1:07:31
